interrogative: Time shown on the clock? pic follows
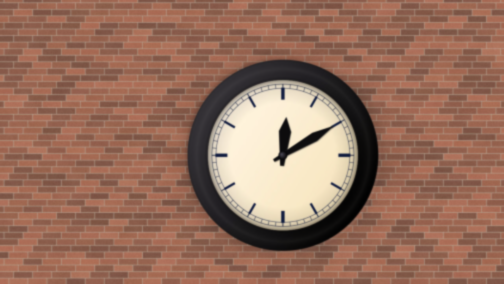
12:10
